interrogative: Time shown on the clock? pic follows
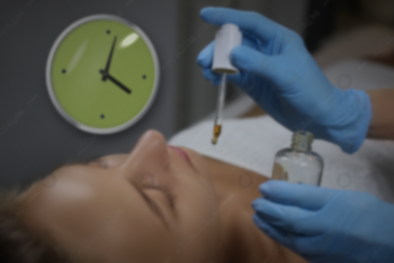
4:02
